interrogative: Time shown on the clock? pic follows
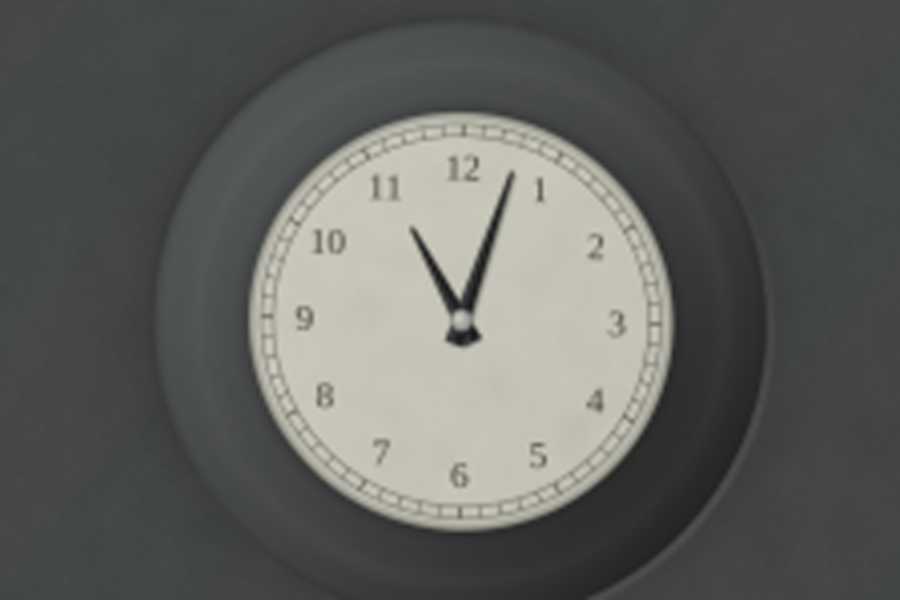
11:03
